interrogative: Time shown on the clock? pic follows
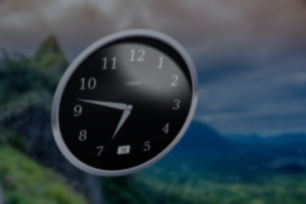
6:47
